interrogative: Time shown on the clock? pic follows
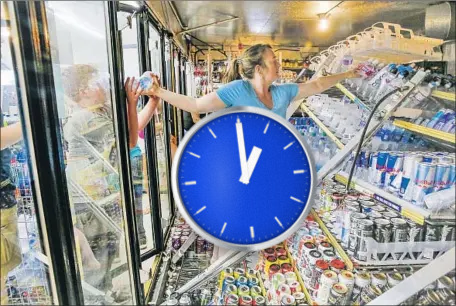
1:00
